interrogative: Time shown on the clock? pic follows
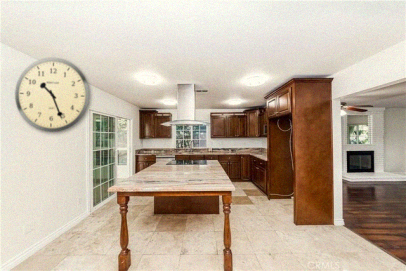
10:26
